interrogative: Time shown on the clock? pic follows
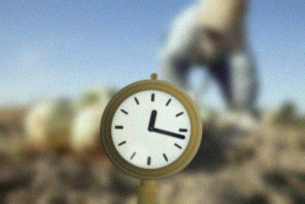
12:17
